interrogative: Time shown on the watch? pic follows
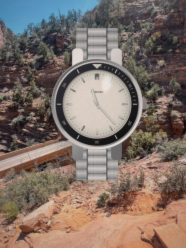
11:23
